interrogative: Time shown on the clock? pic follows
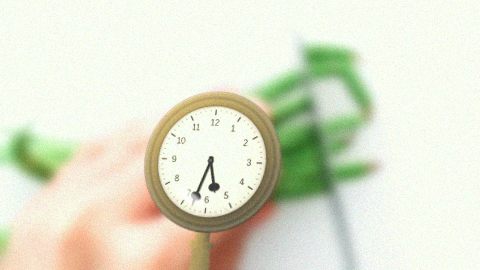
5:33
